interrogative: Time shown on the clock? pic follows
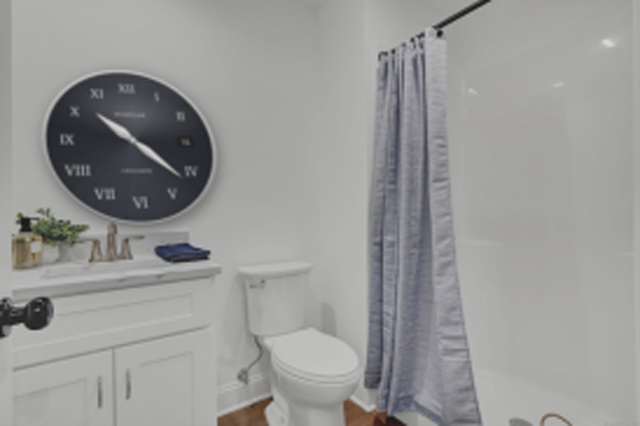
10:22
